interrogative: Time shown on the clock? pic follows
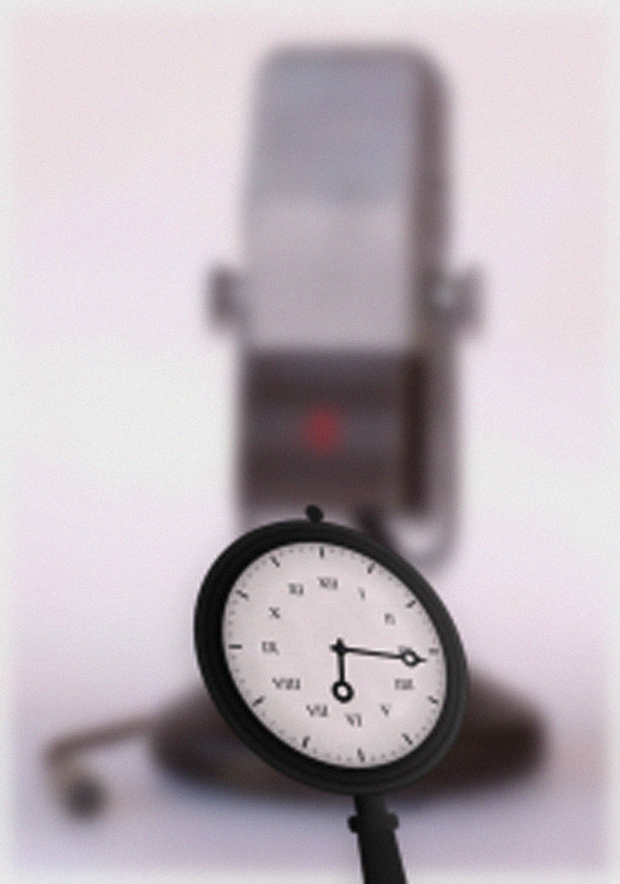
6:16
